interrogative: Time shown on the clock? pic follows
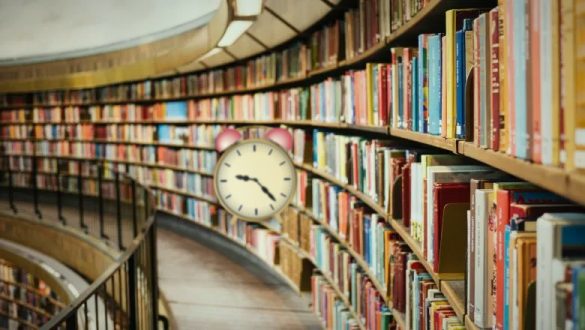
9:23
